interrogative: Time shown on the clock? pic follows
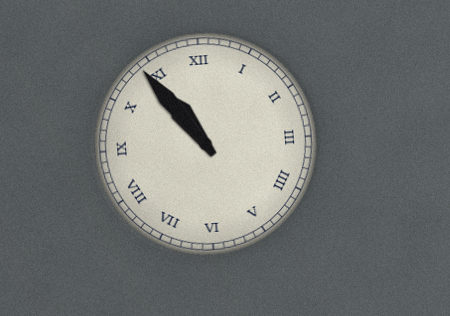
10:54
